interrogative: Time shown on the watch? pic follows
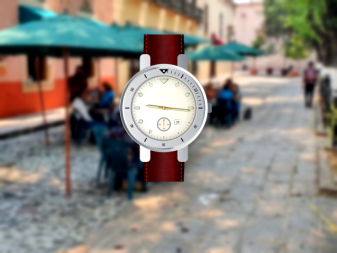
9:16
